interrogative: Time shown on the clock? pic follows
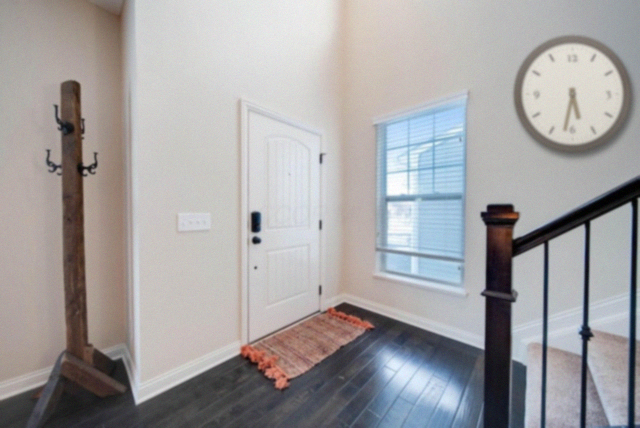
5:32
